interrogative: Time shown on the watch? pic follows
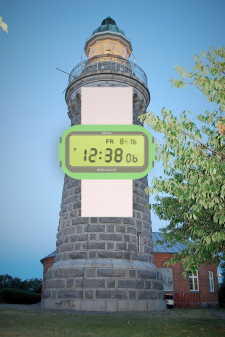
12:38:06
